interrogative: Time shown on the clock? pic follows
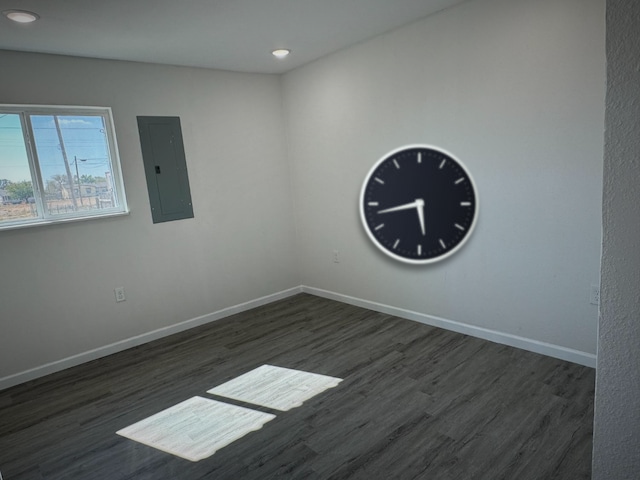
5:43
